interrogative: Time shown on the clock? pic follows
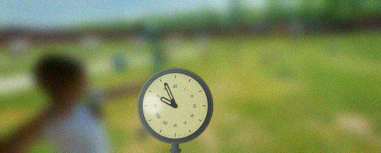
9:56
